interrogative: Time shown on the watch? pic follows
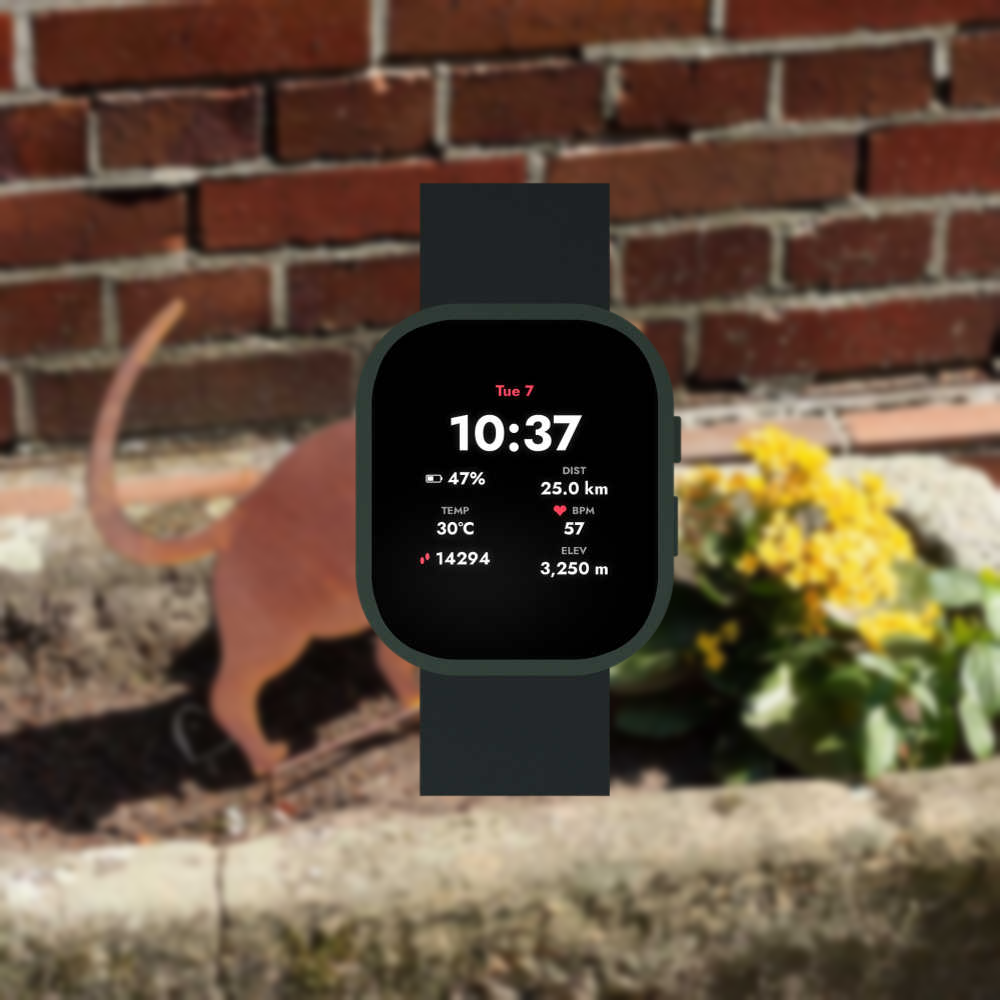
10:37
